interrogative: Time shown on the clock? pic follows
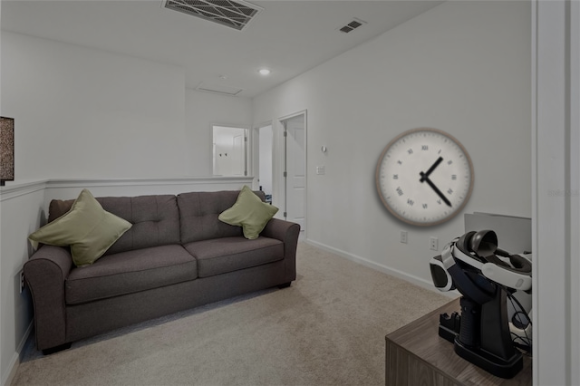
1:23
